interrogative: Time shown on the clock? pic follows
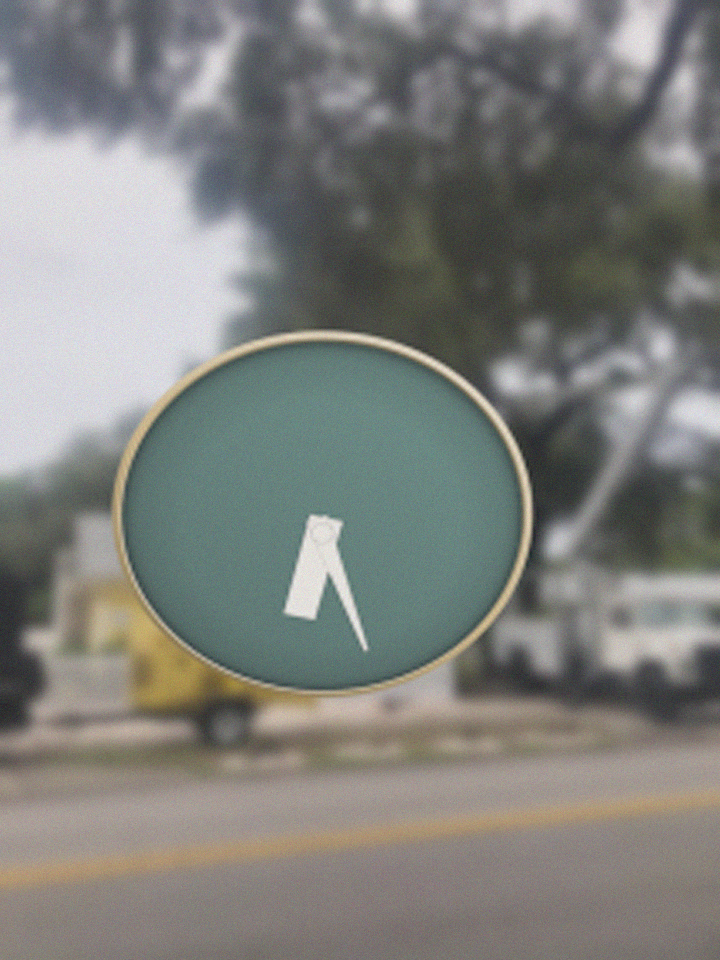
6:27
